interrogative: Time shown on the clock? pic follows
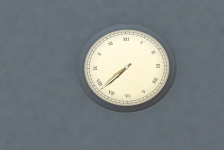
7:38
